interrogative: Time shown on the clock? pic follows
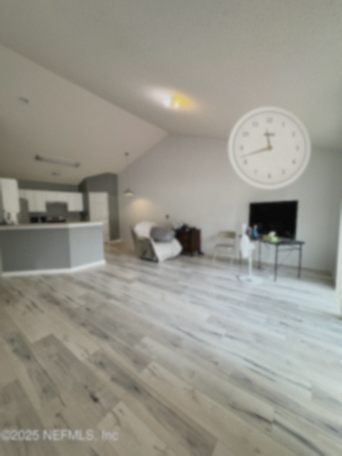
11:42
